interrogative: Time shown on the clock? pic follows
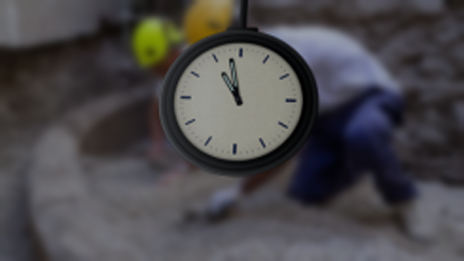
10:58
